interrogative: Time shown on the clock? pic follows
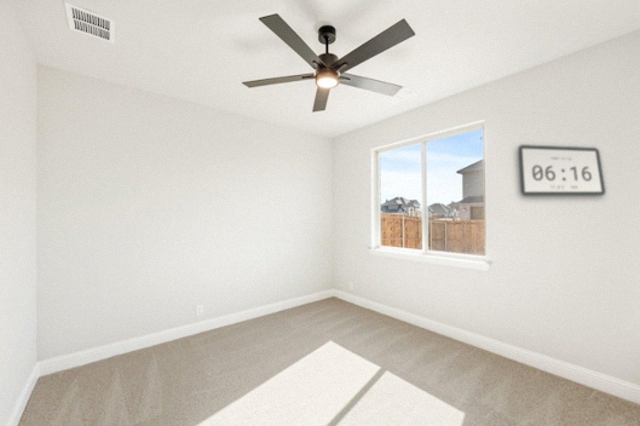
6:16
